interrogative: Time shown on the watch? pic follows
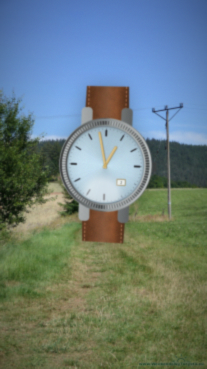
12:58
